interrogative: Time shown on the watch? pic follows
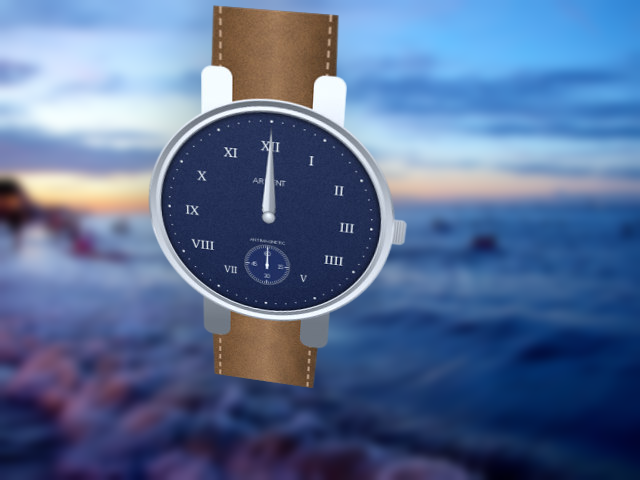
12:00
